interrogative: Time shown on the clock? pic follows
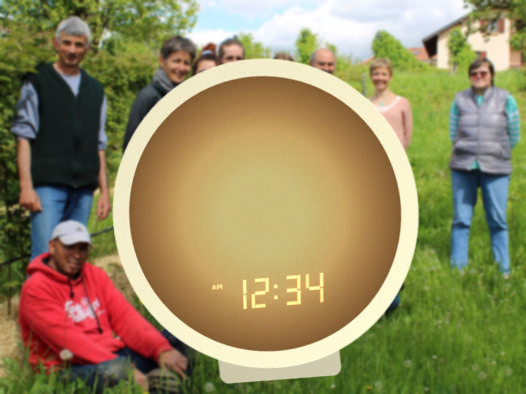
12:34
